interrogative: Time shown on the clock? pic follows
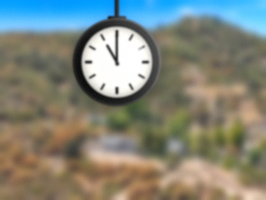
11:00
